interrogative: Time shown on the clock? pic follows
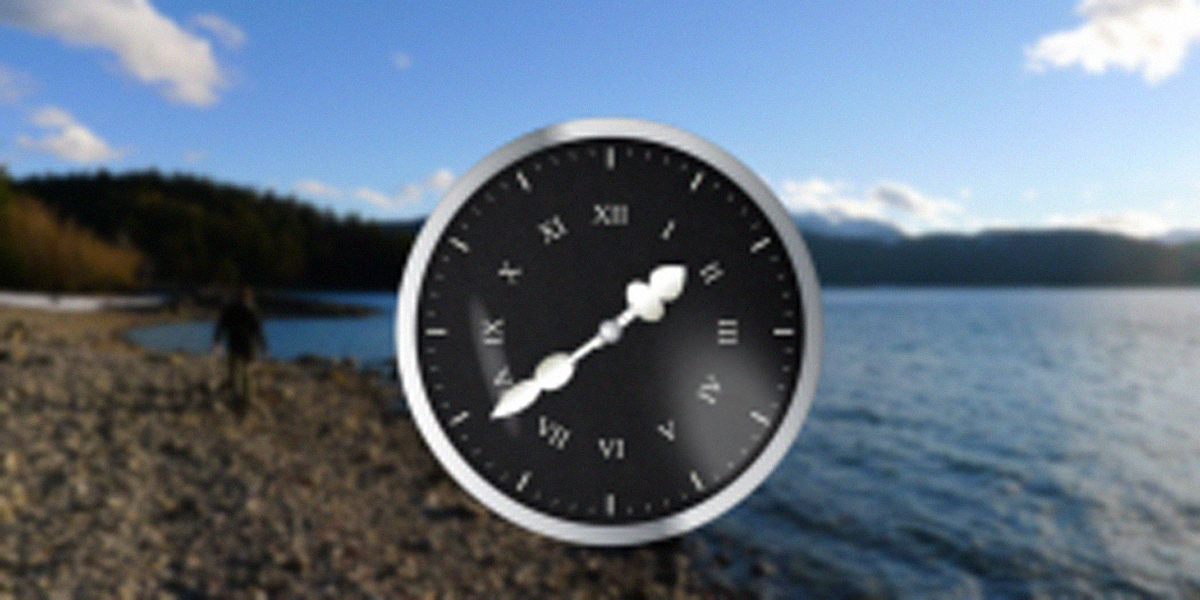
1:39
